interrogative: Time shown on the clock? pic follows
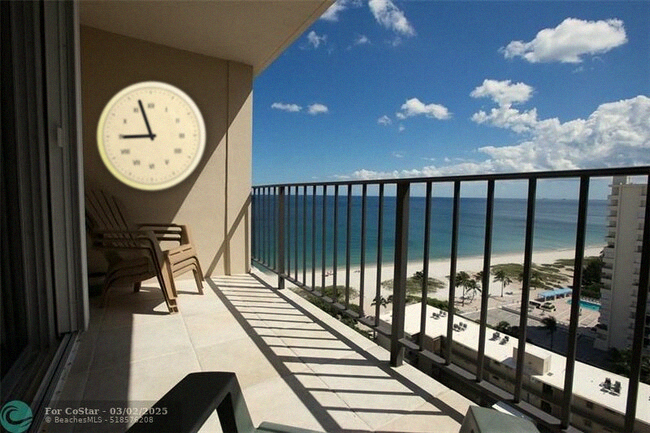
8:57
